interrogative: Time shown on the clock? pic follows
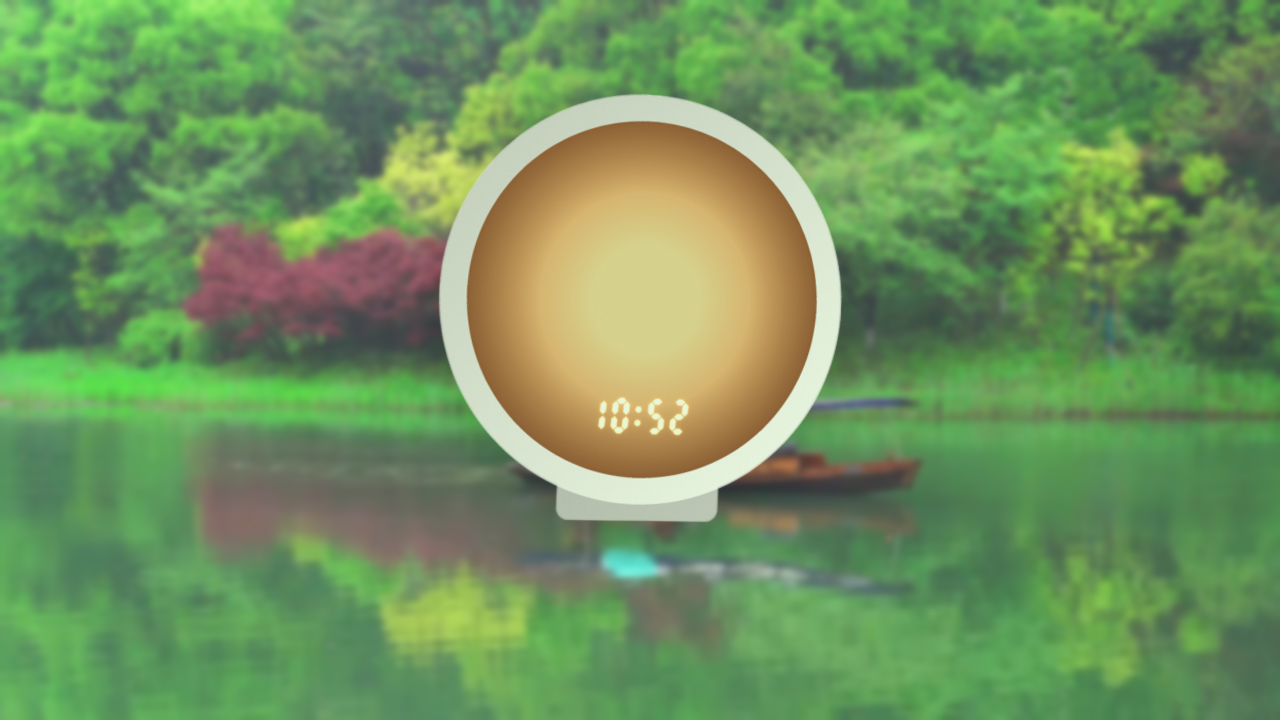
10:52
